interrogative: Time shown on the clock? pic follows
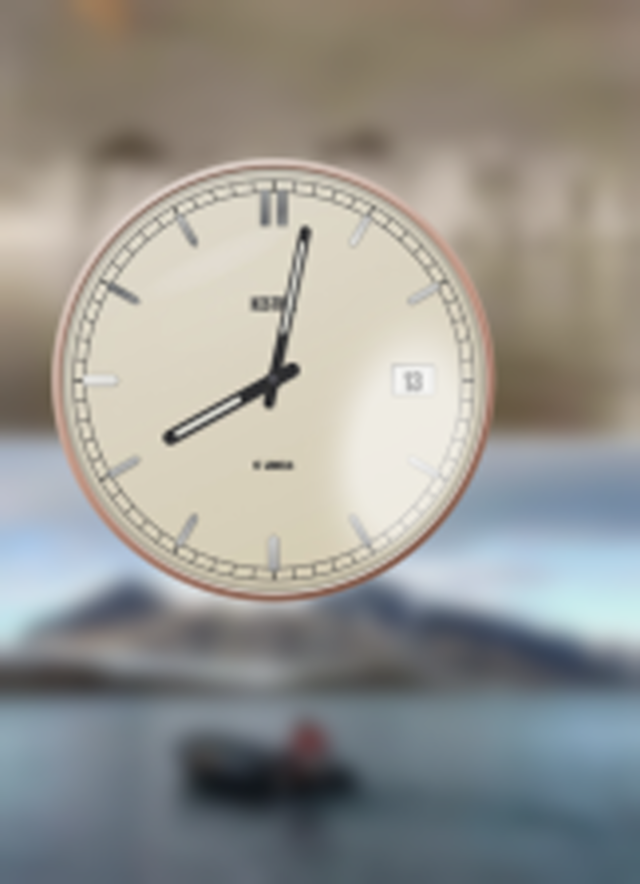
8:02
